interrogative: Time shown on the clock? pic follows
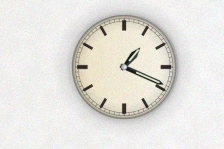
1:19
